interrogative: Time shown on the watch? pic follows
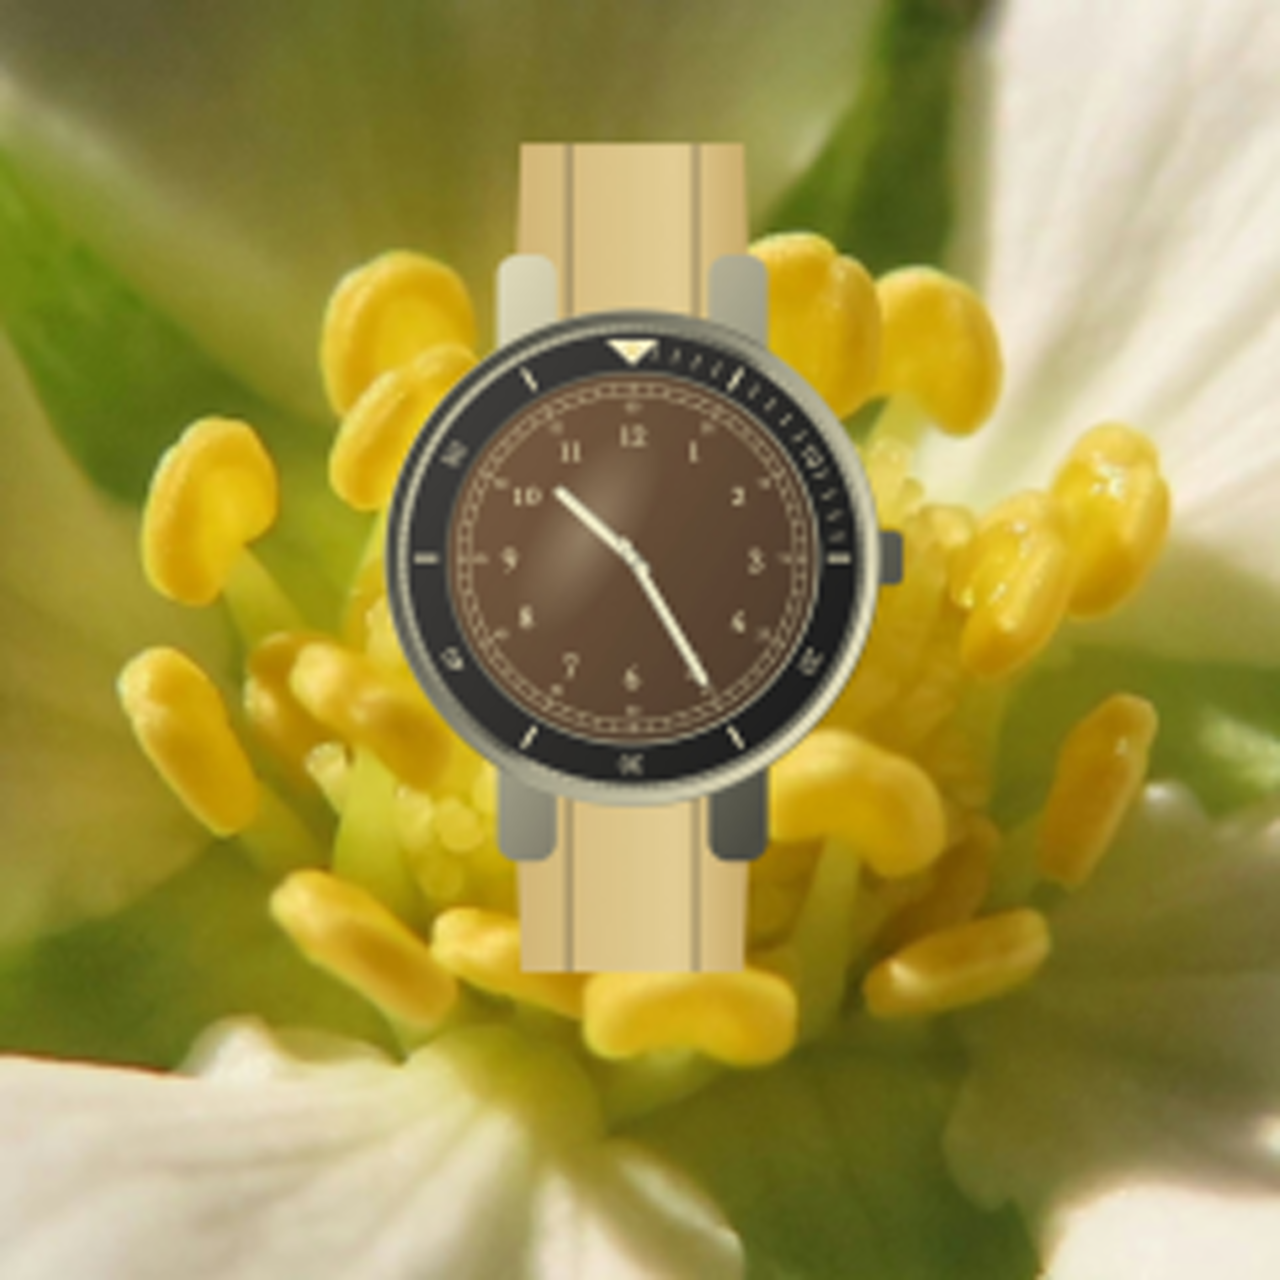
10:25
